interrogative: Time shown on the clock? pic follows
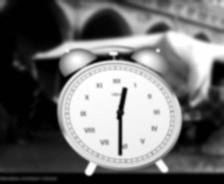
12:31
